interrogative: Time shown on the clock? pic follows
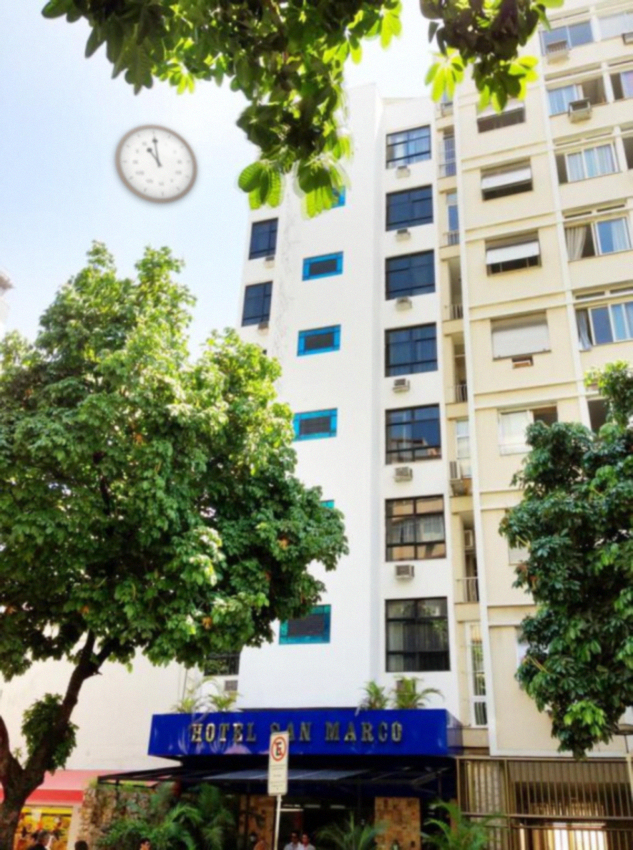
11:00
